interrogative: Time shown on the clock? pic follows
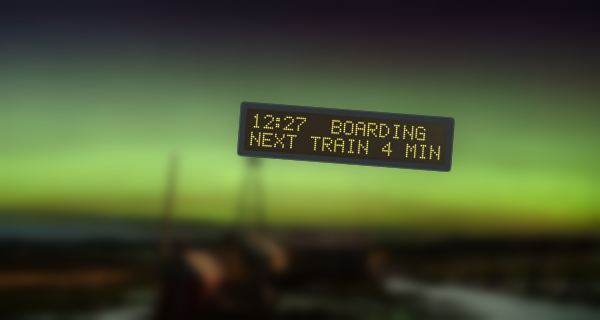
12:27
